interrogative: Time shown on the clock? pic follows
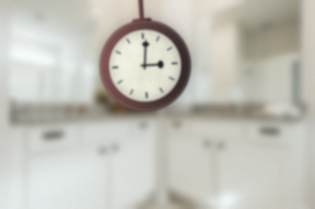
3:01
